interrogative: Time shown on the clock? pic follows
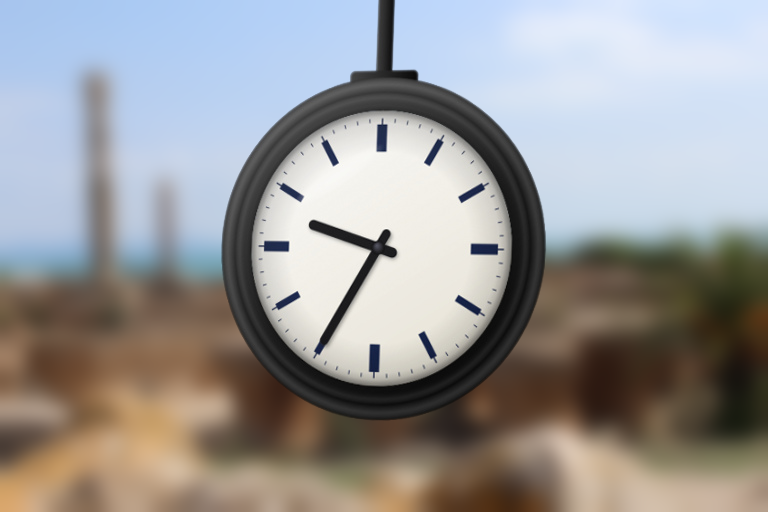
9:35
